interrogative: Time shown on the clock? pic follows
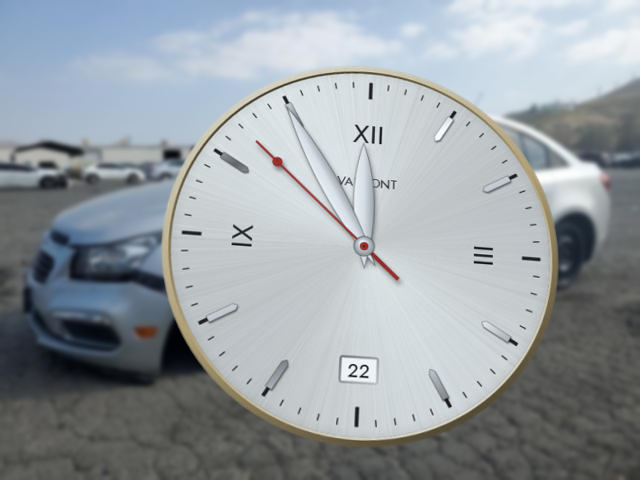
11:54:52
